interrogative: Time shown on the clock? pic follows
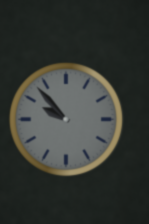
9:53
